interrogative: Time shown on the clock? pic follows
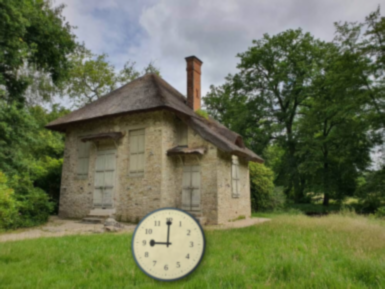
9:00
